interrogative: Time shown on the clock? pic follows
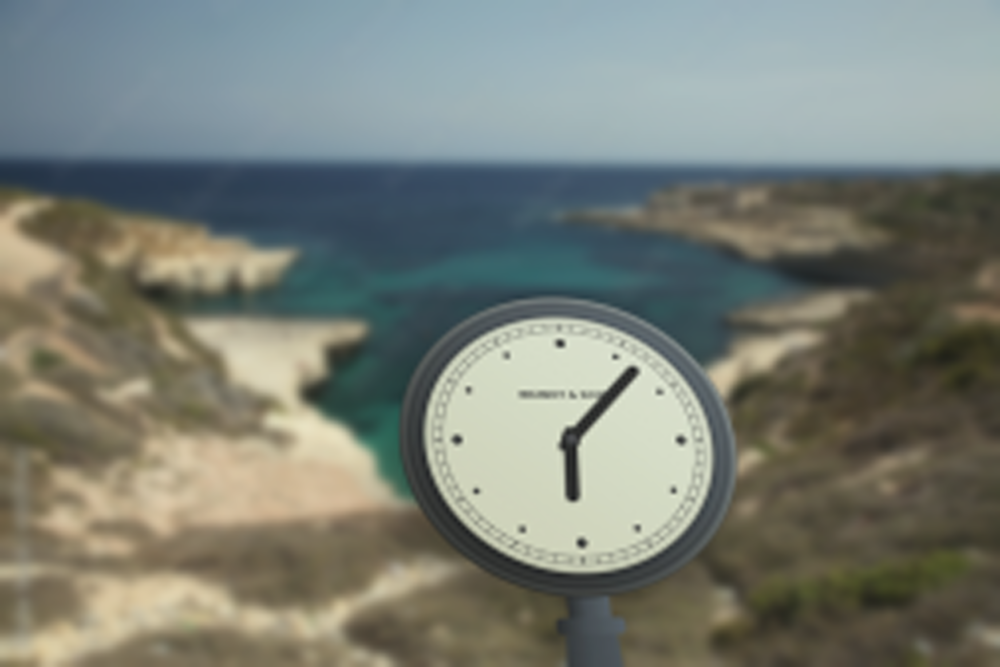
6:07
